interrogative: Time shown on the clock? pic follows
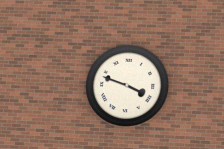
3:48
